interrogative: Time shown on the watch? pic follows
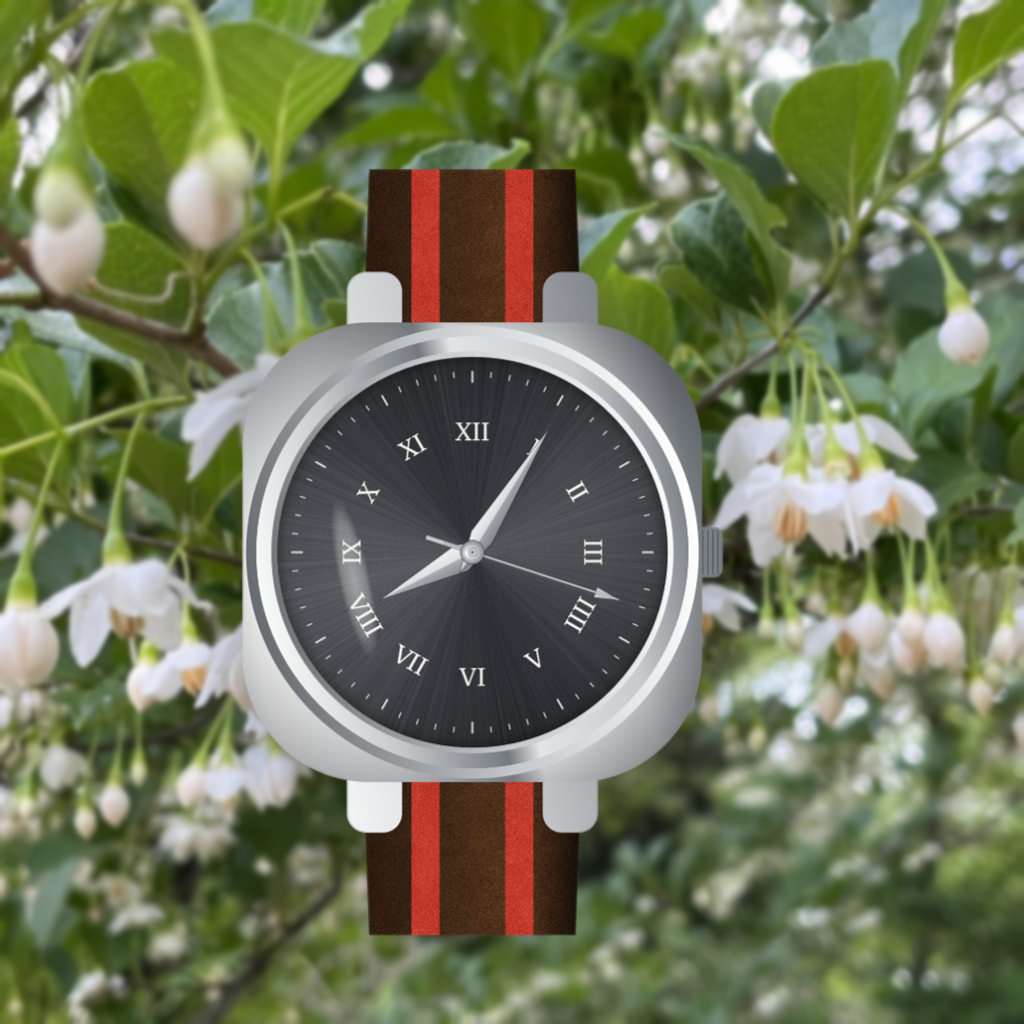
8:05:18
